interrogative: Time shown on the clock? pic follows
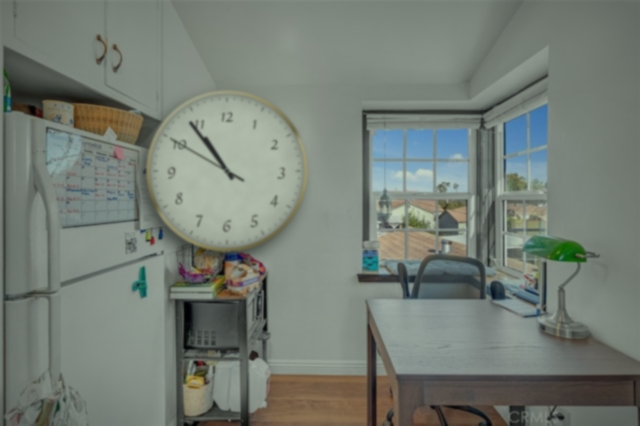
10:53:50
